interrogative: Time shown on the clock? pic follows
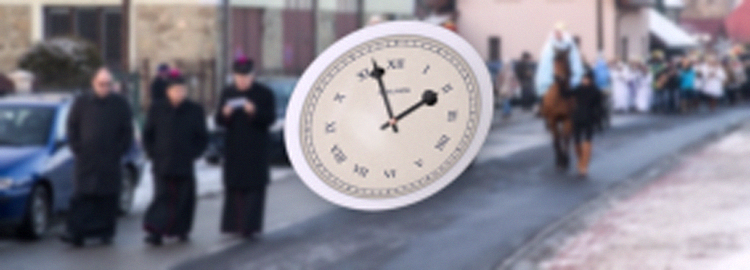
1:57
